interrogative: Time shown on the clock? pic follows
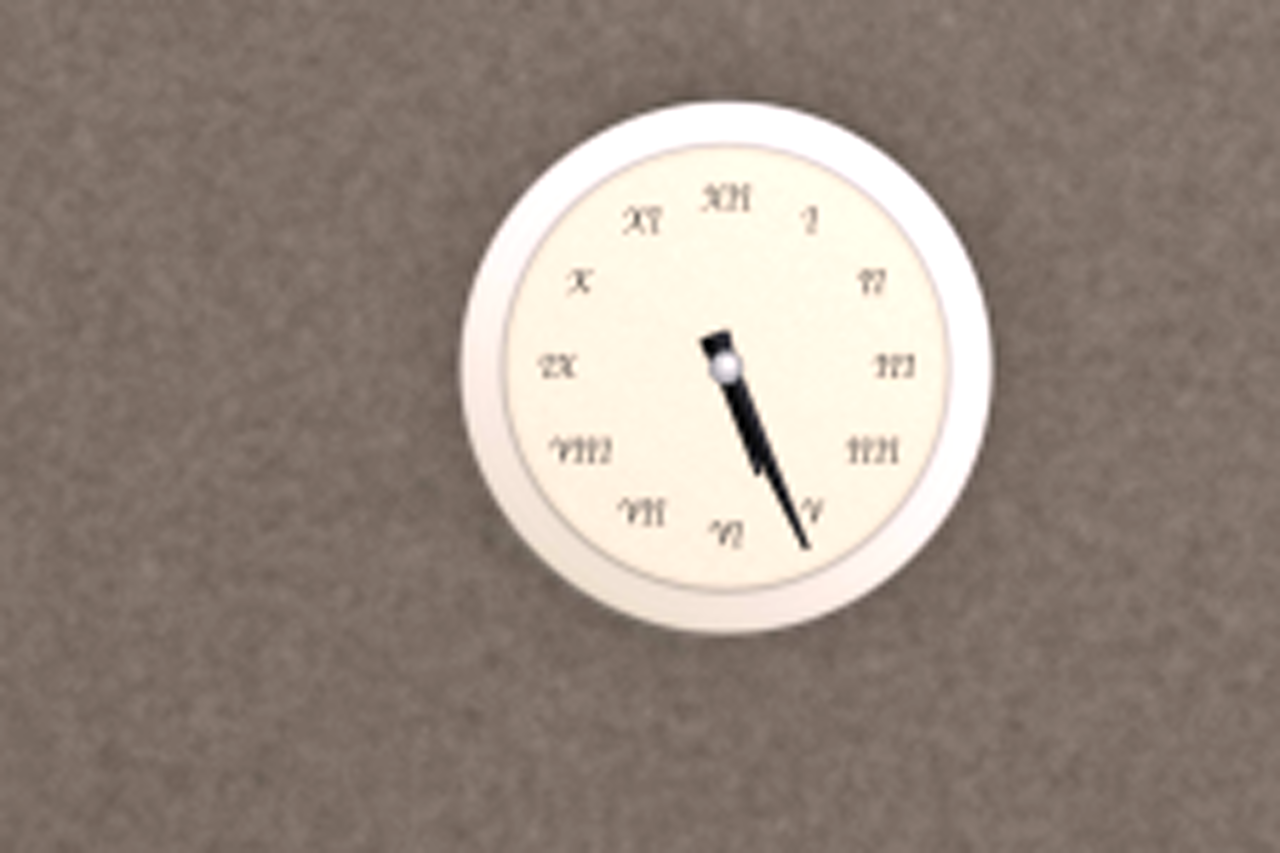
5:26
